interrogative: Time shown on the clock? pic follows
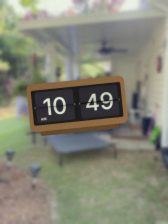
10:49
